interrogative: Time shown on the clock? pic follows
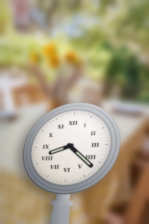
8:22
